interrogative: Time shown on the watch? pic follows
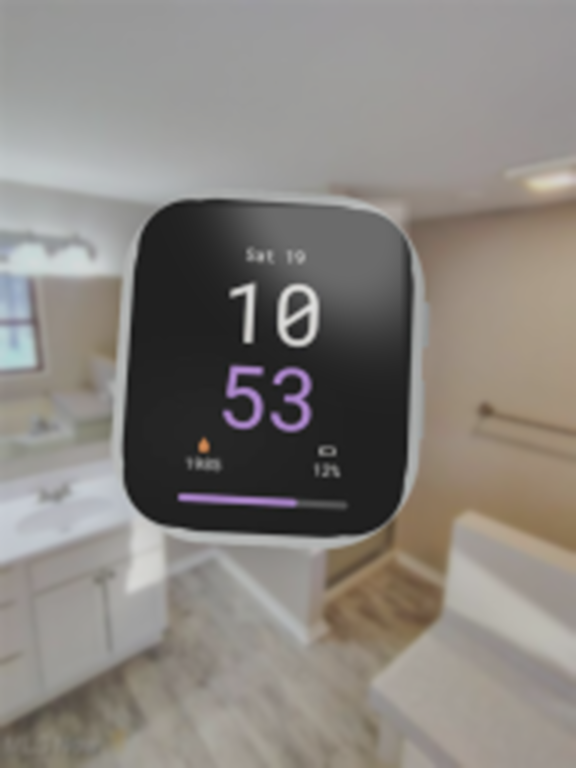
10:53
